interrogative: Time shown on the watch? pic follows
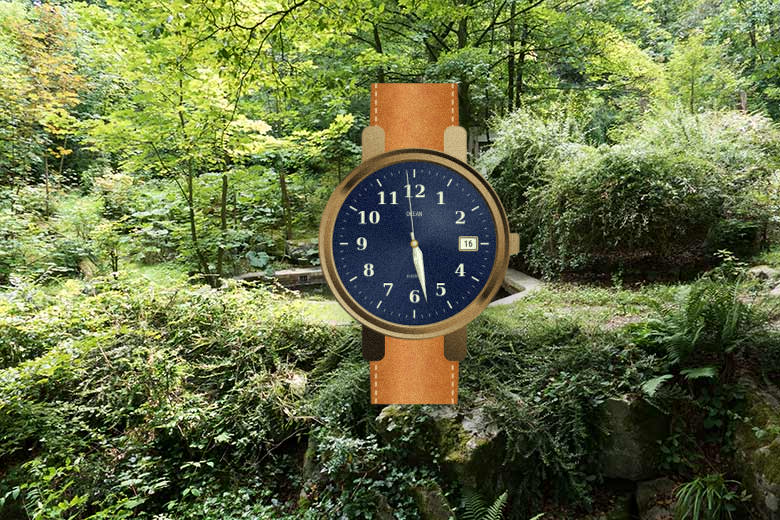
5:27:59
